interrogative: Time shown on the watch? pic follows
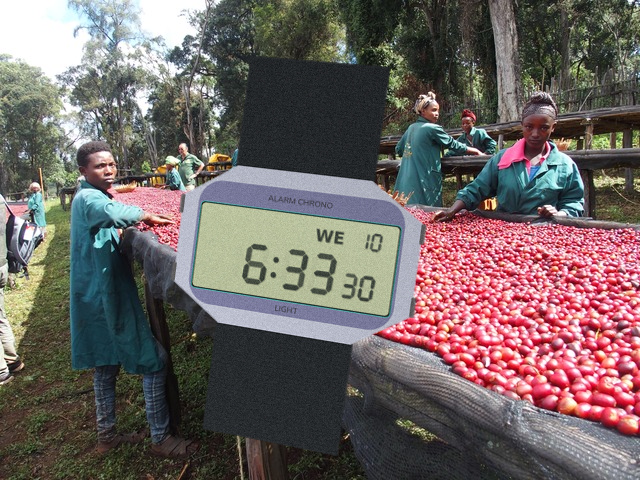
6:33:30
